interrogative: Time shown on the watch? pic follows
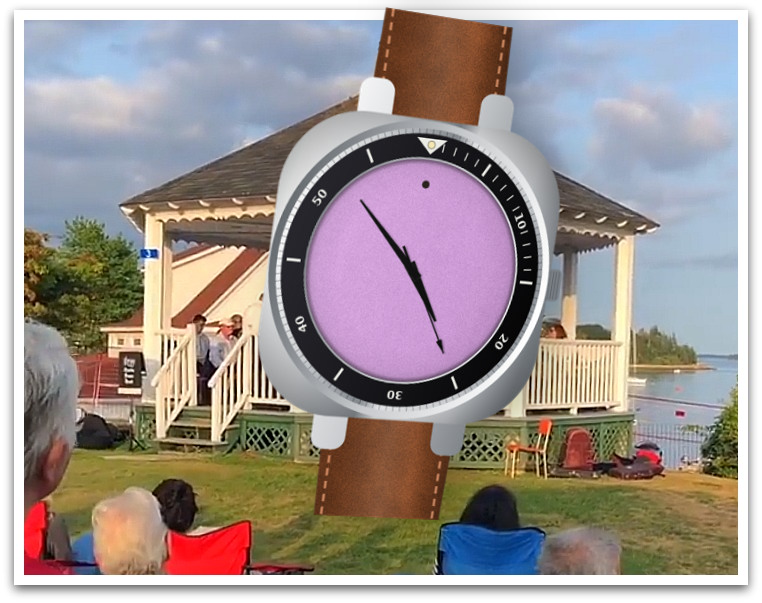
4:52:25
